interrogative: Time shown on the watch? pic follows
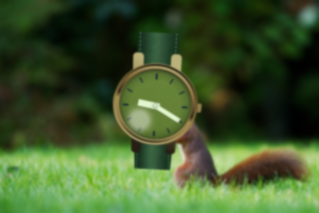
9:20
